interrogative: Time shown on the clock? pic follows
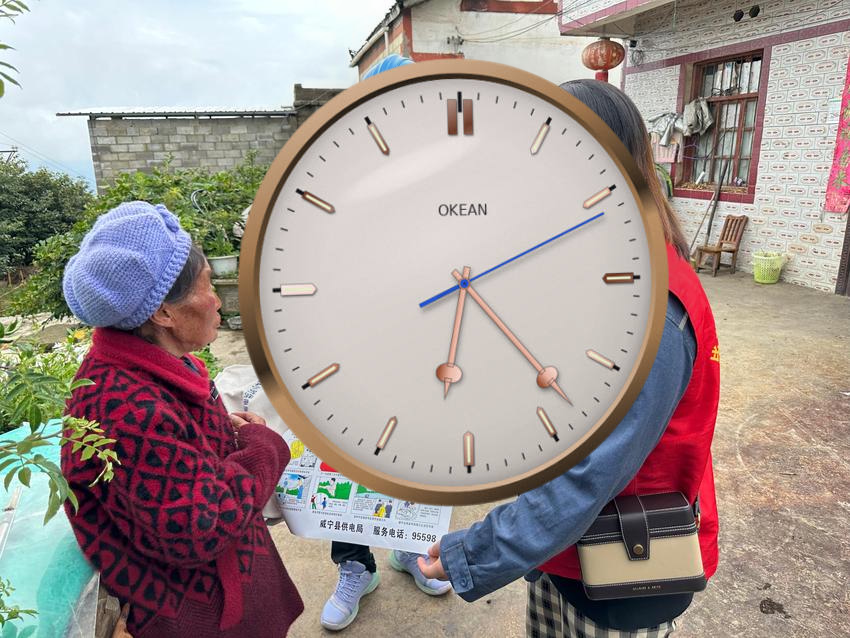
6:23:11
